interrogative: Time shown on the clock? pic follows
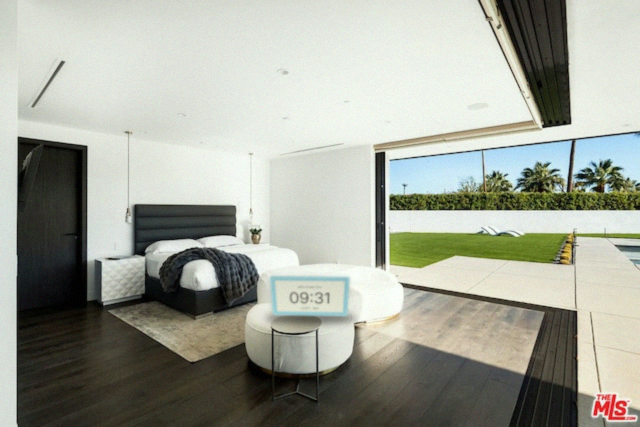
9:31
